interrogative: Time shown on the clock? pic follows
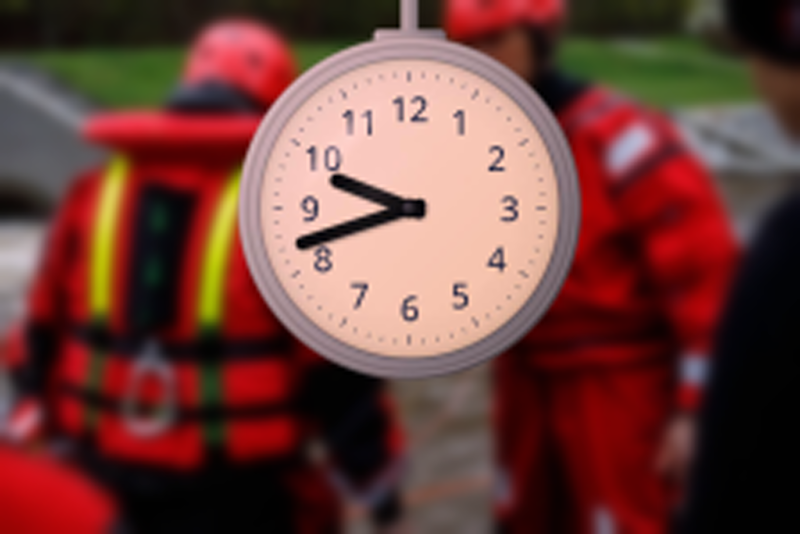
9:42
